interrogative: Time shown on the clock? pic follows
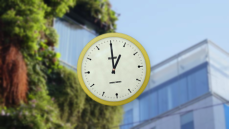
1:00
